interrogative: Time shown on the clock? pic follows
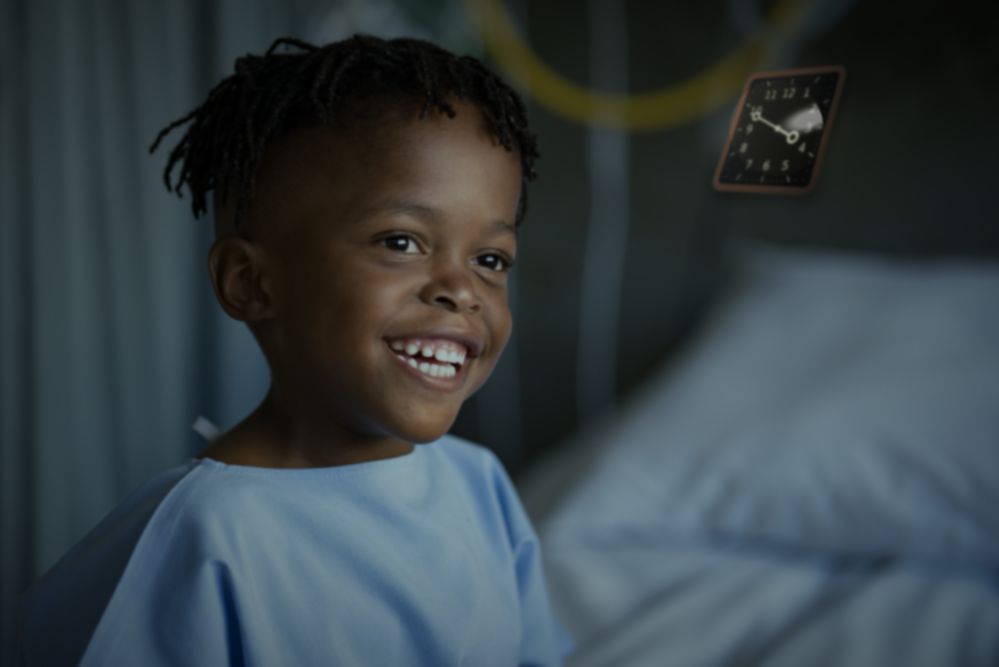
3:49
